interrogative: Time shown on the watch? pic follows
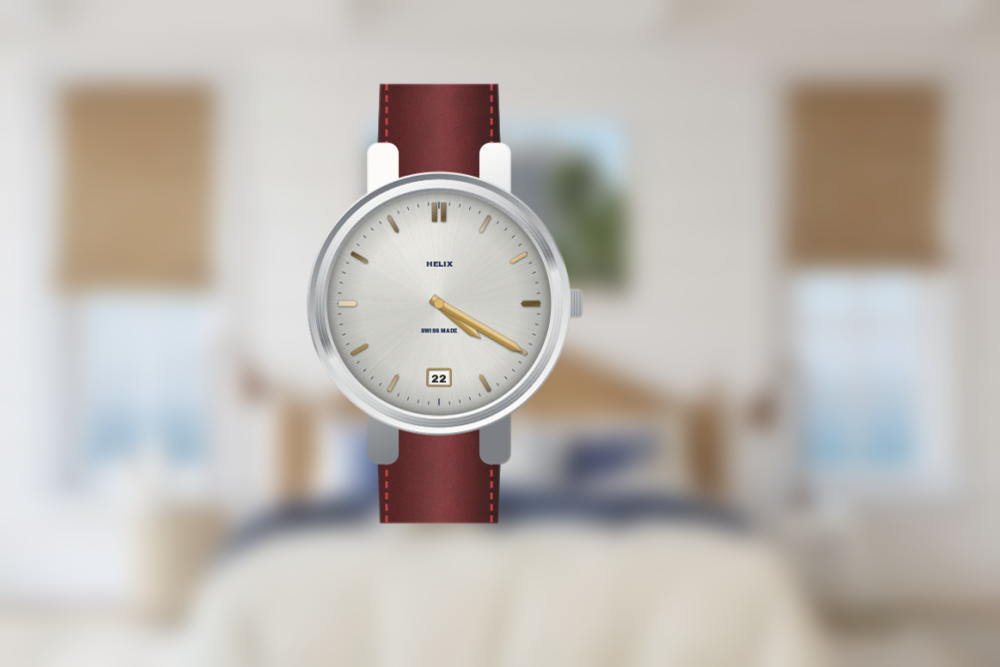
4:20
